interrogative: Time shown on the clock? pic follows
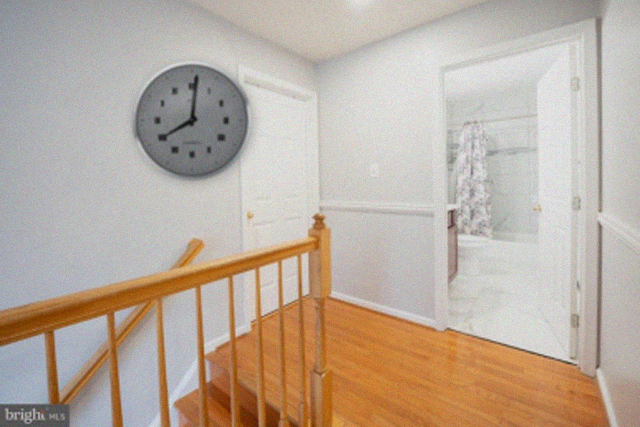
8:01
